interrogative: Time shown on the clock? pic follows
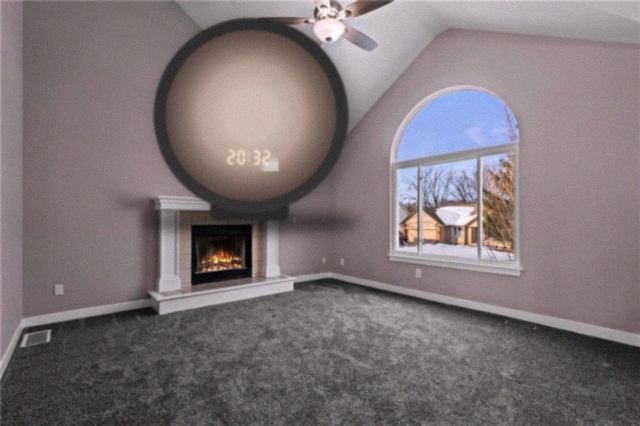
20:32
